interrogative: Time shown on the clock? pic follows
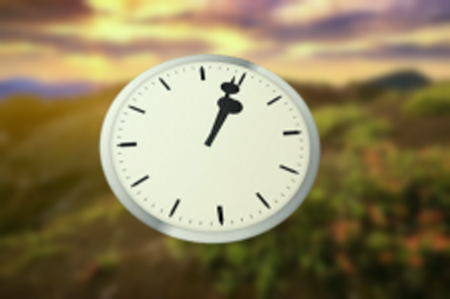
1:04
